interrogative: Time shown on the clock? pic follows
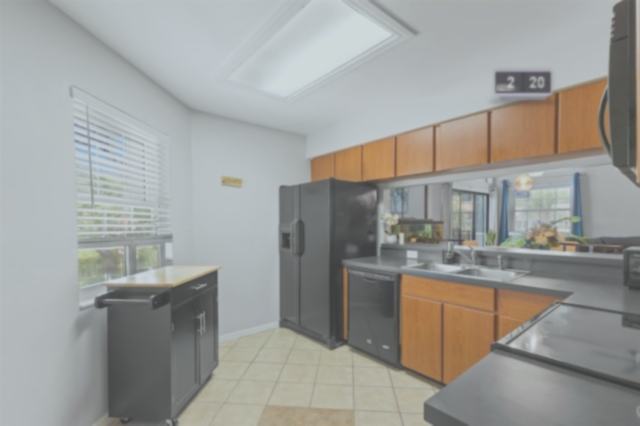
2:20
